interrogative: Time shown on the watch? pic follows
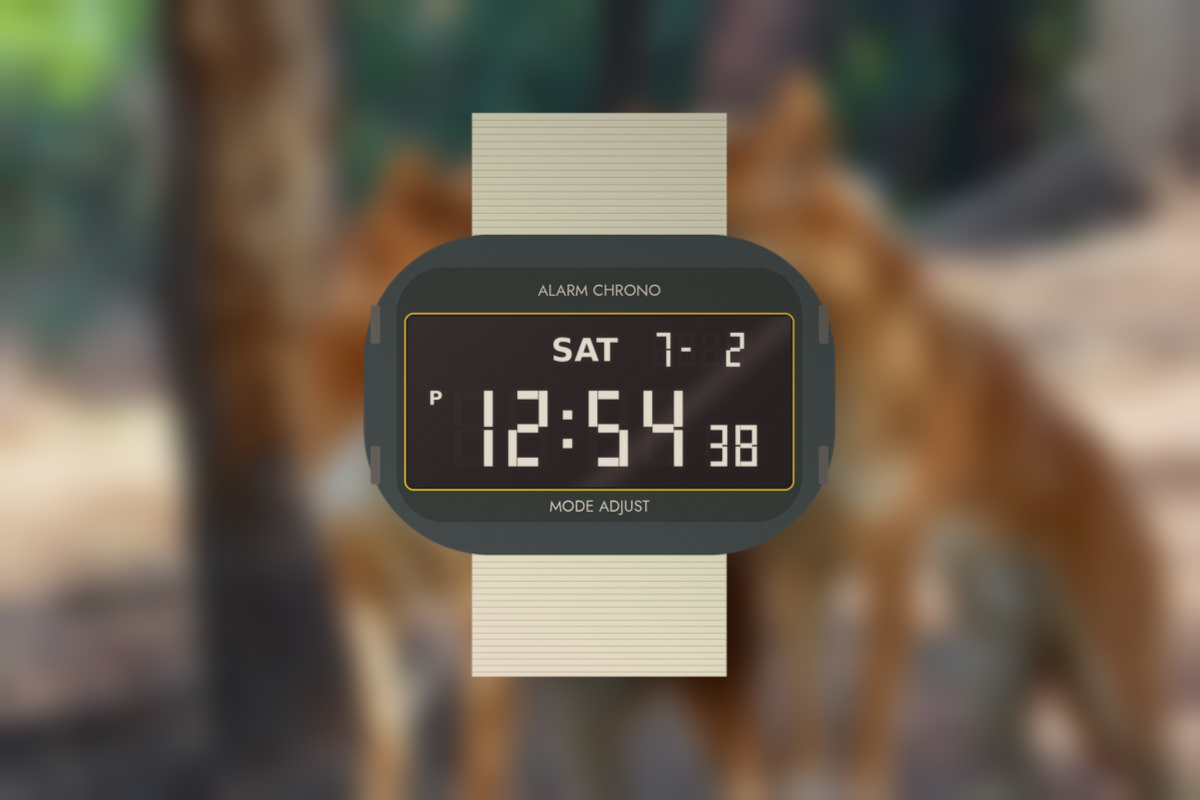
12:54:38
